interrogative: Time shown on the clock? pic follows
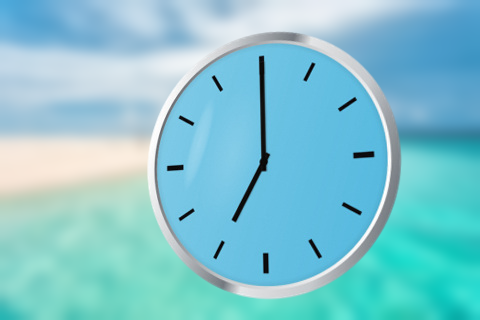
7:00
